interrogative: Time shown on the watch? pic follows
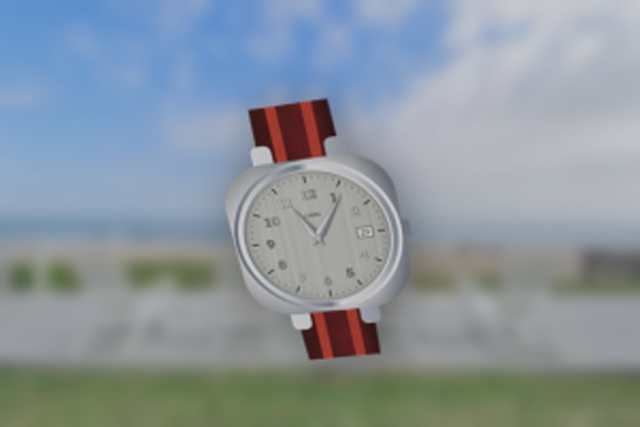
11:06
